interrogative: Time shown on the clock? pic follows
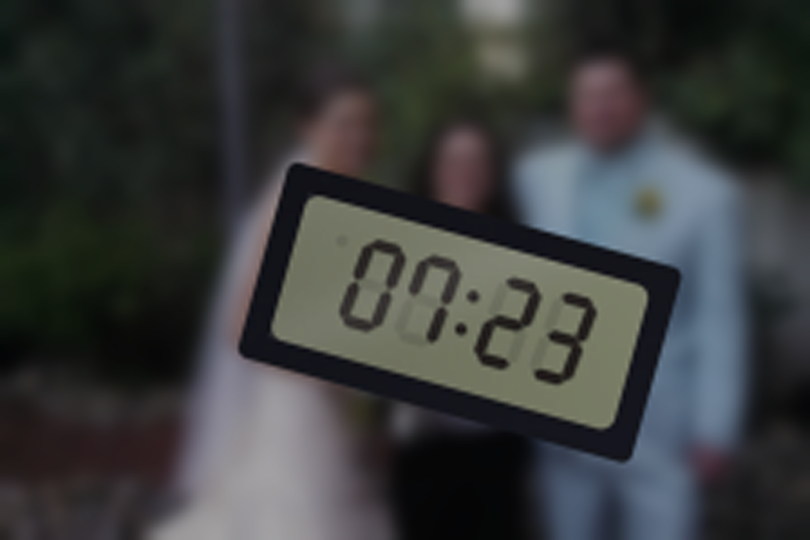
7:23
